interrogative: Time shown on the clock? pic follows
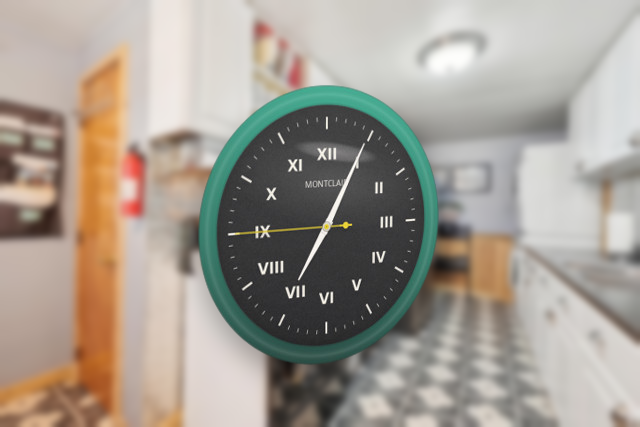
7:04:45
